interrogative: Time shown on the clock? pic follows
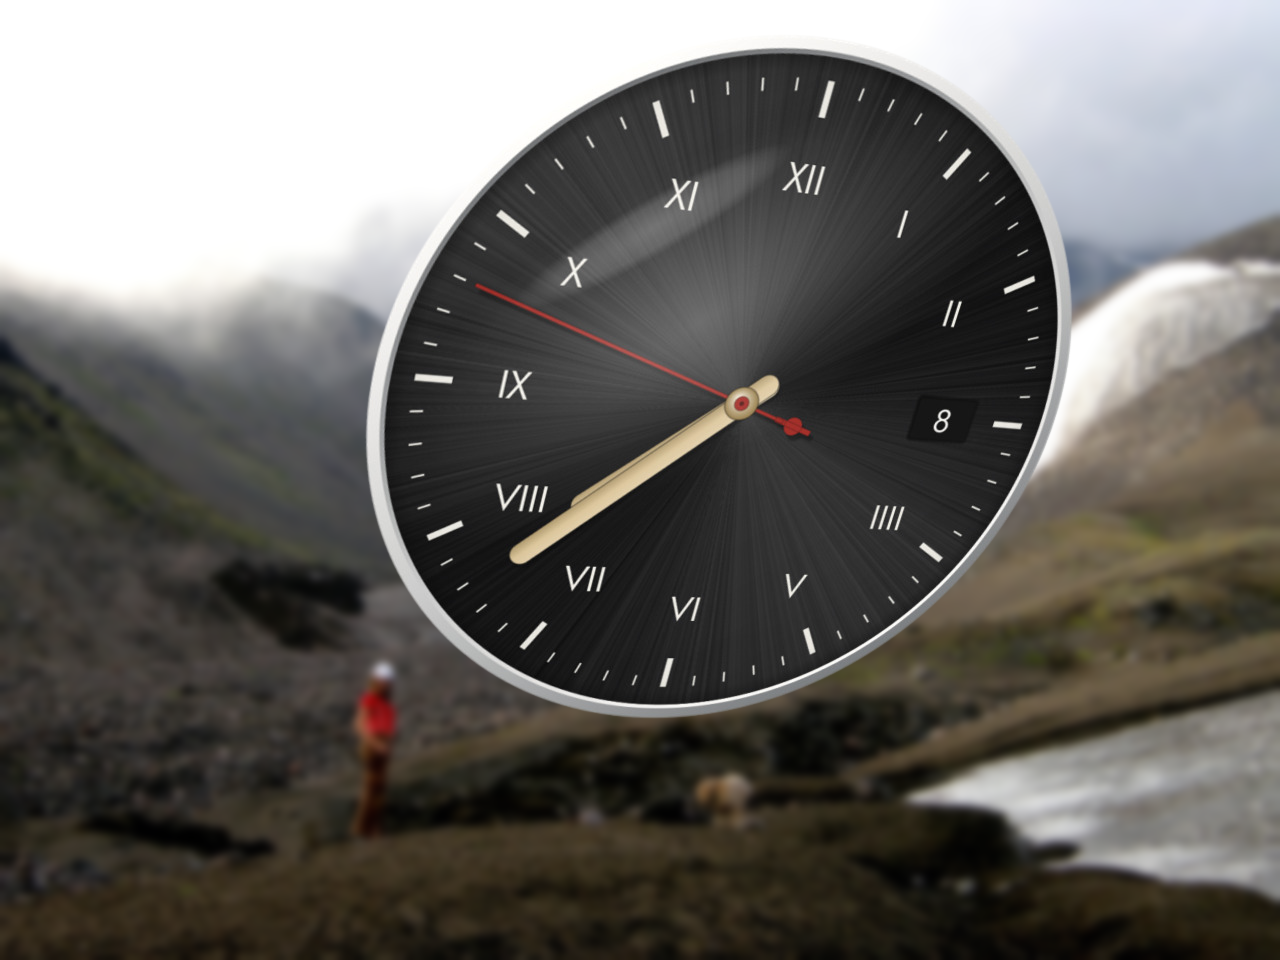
7:37:48
